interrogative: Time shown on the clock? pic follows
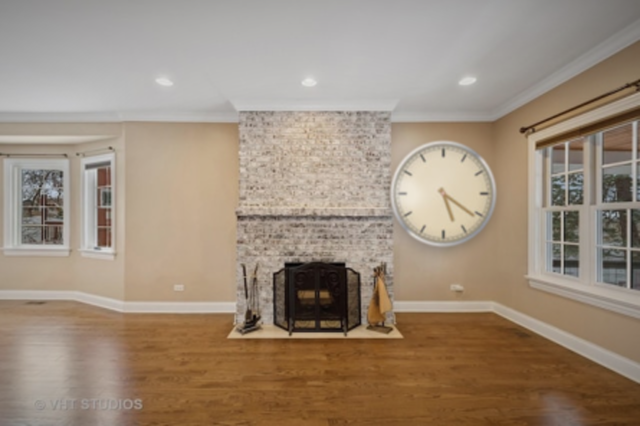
5:21
